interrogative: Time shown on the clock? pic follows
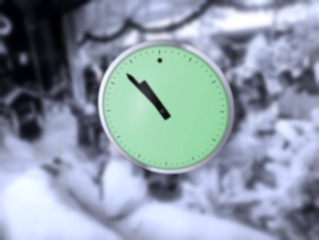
10:53
